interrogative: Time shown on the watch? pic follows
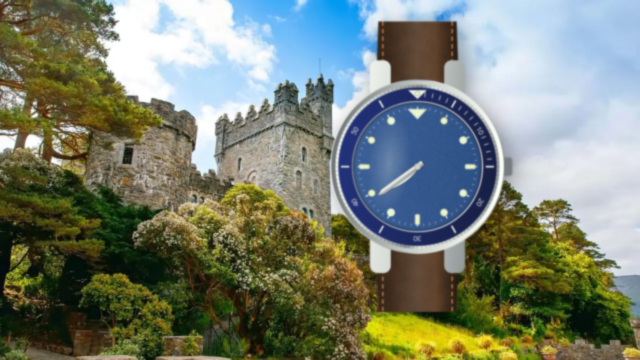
7:39
